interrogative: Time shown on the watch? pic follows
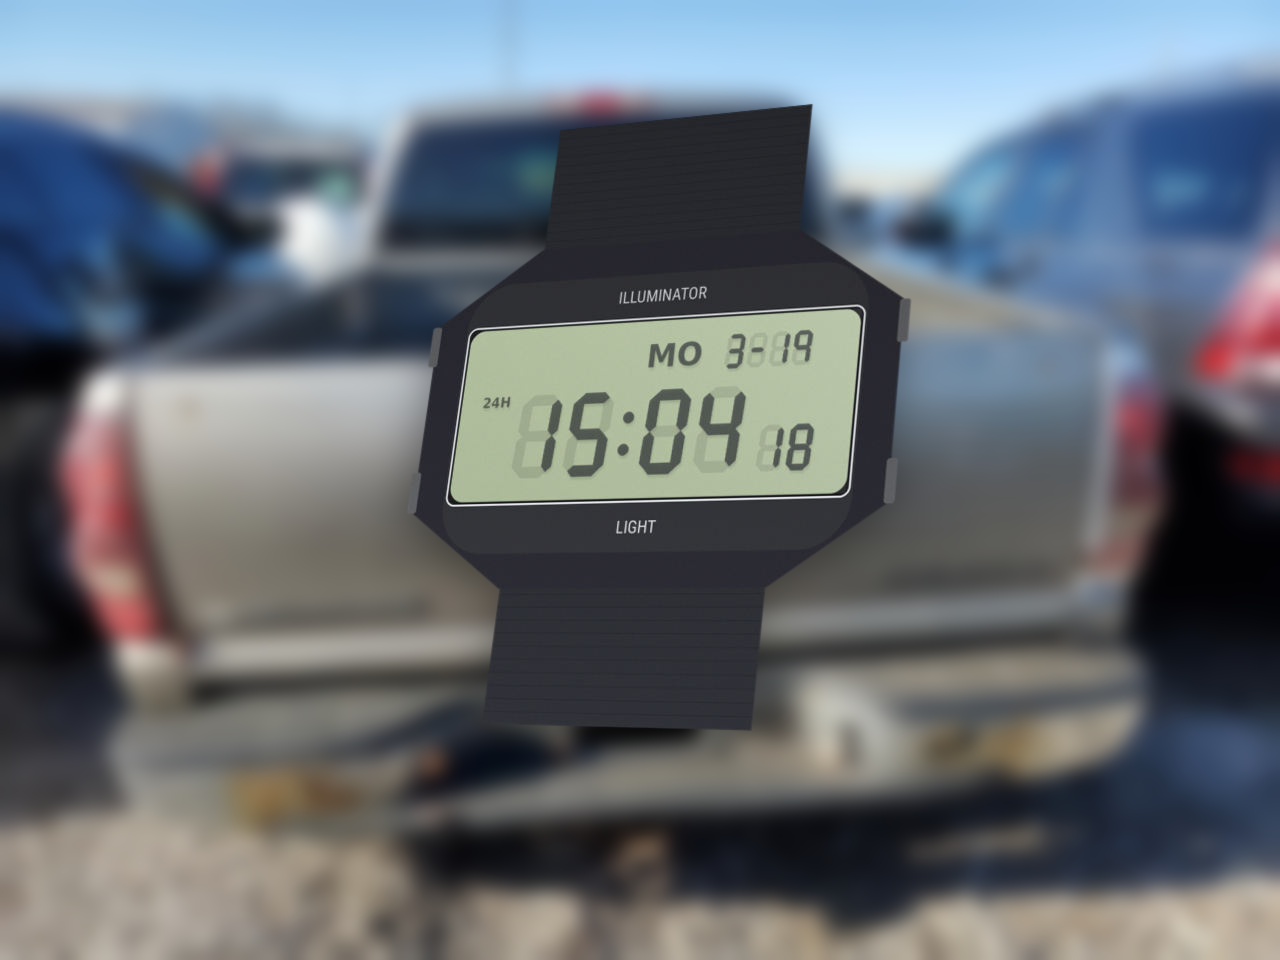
15:04:18
